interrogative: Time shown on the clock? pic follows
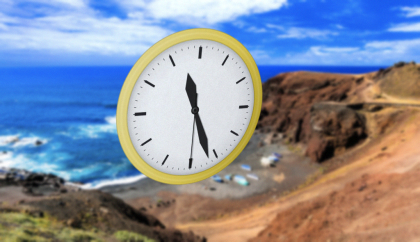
11:26:30
